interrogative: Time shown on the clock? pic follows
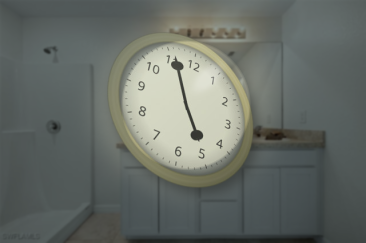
4:56
